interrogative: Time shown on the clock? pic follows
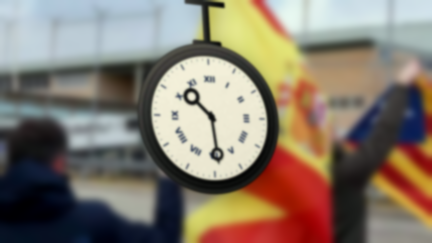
10:29
